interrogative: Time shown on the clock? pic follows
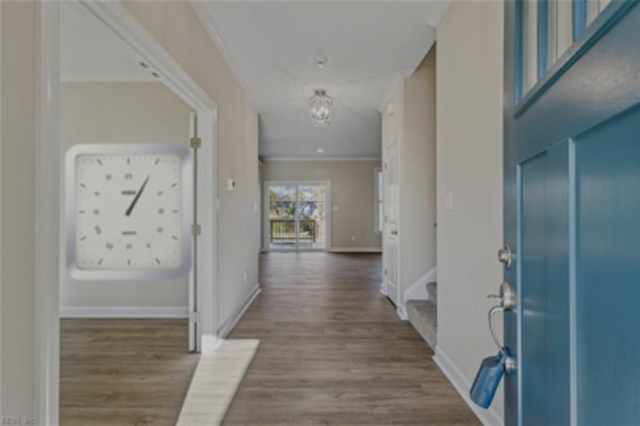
1:05
